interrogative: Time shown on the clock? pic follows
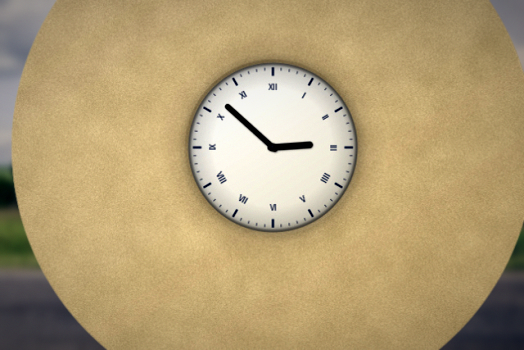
2:52
